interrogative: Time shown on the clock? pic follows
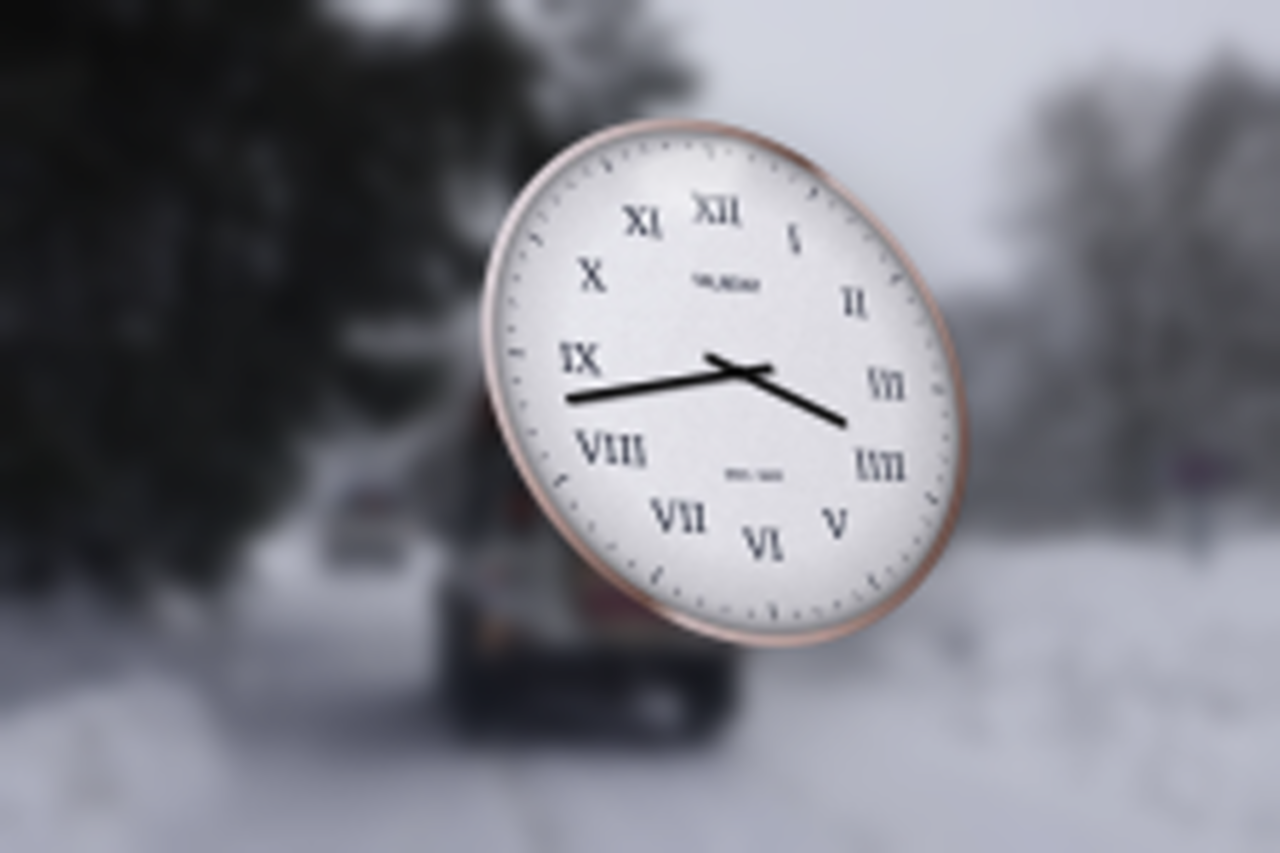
3:43
